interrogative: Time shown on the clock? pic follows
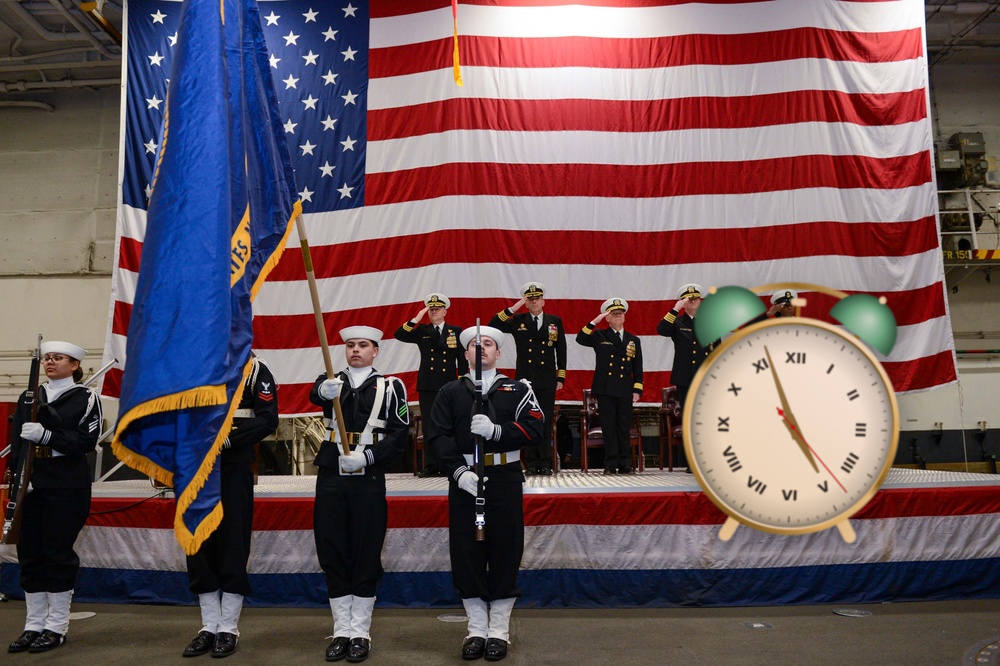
4:56:23
